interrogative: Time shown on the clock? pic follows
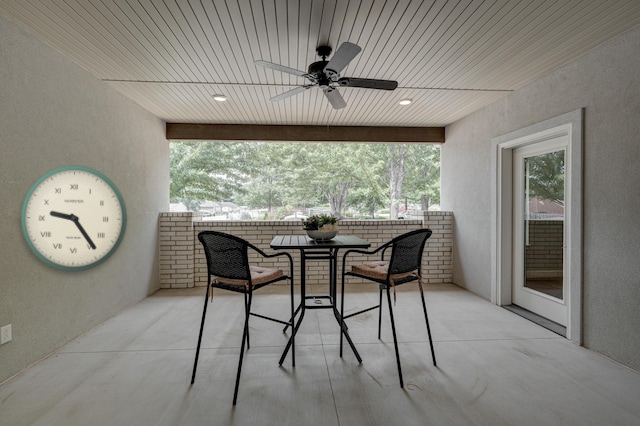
9:24
